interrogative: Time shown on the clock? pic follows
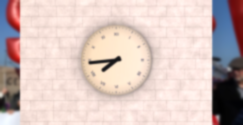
7:44
